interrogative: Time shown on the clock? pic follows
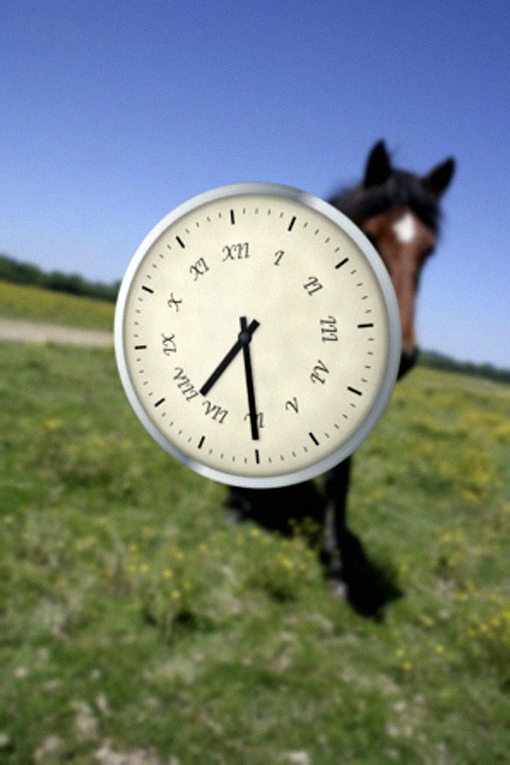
7:30
